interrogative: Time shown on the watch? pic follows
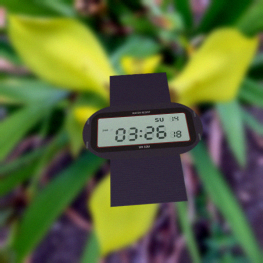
3:26:18
